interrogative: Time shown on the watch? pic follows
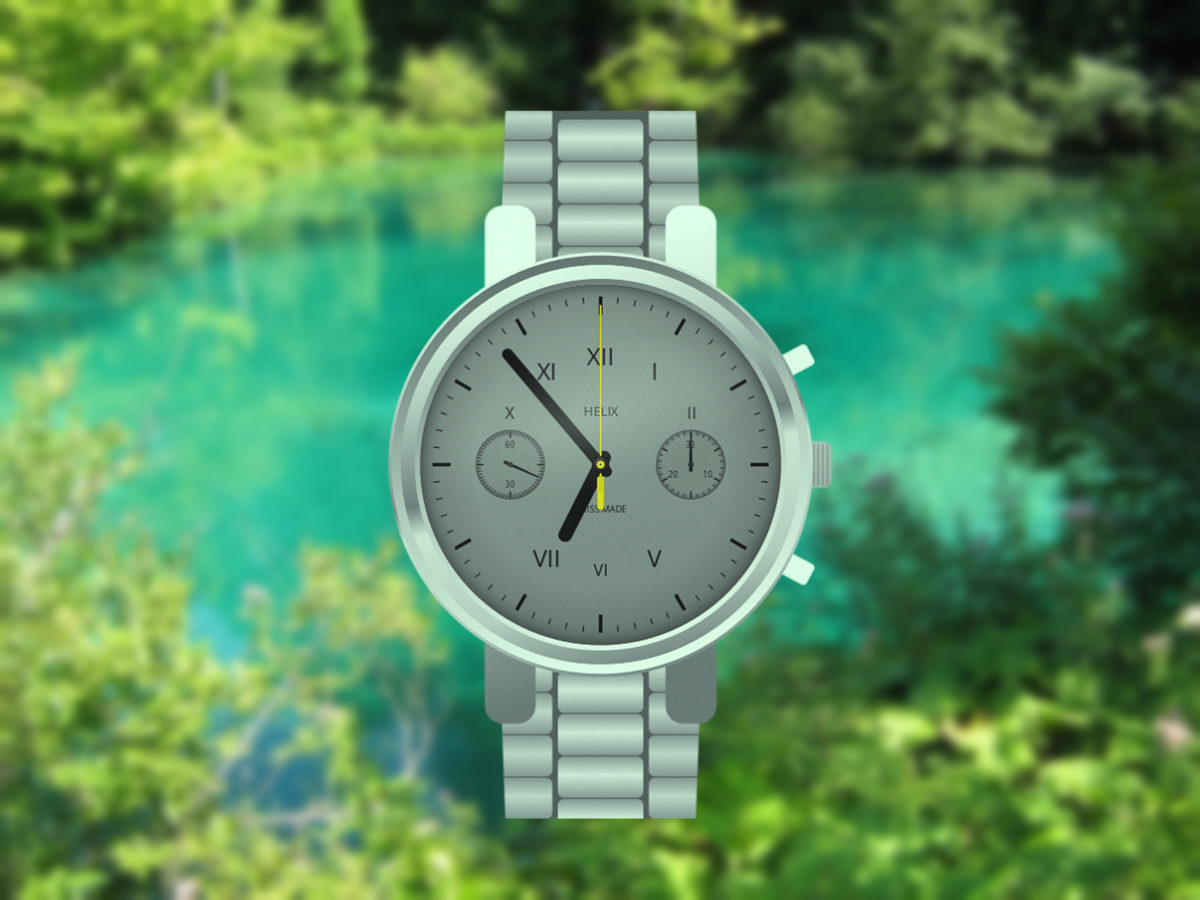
6:53:19
